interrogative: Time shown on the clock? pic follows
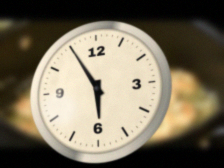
5:55
